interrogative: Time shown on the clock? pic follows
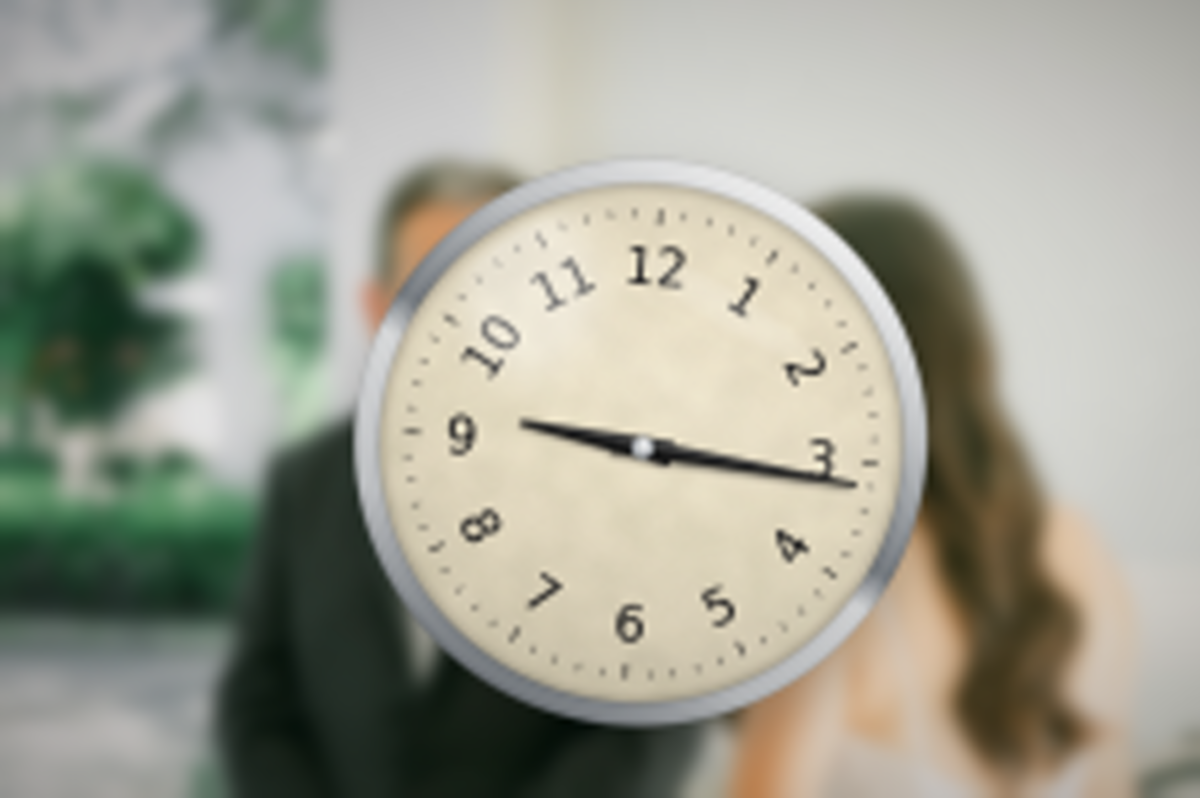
9:16
